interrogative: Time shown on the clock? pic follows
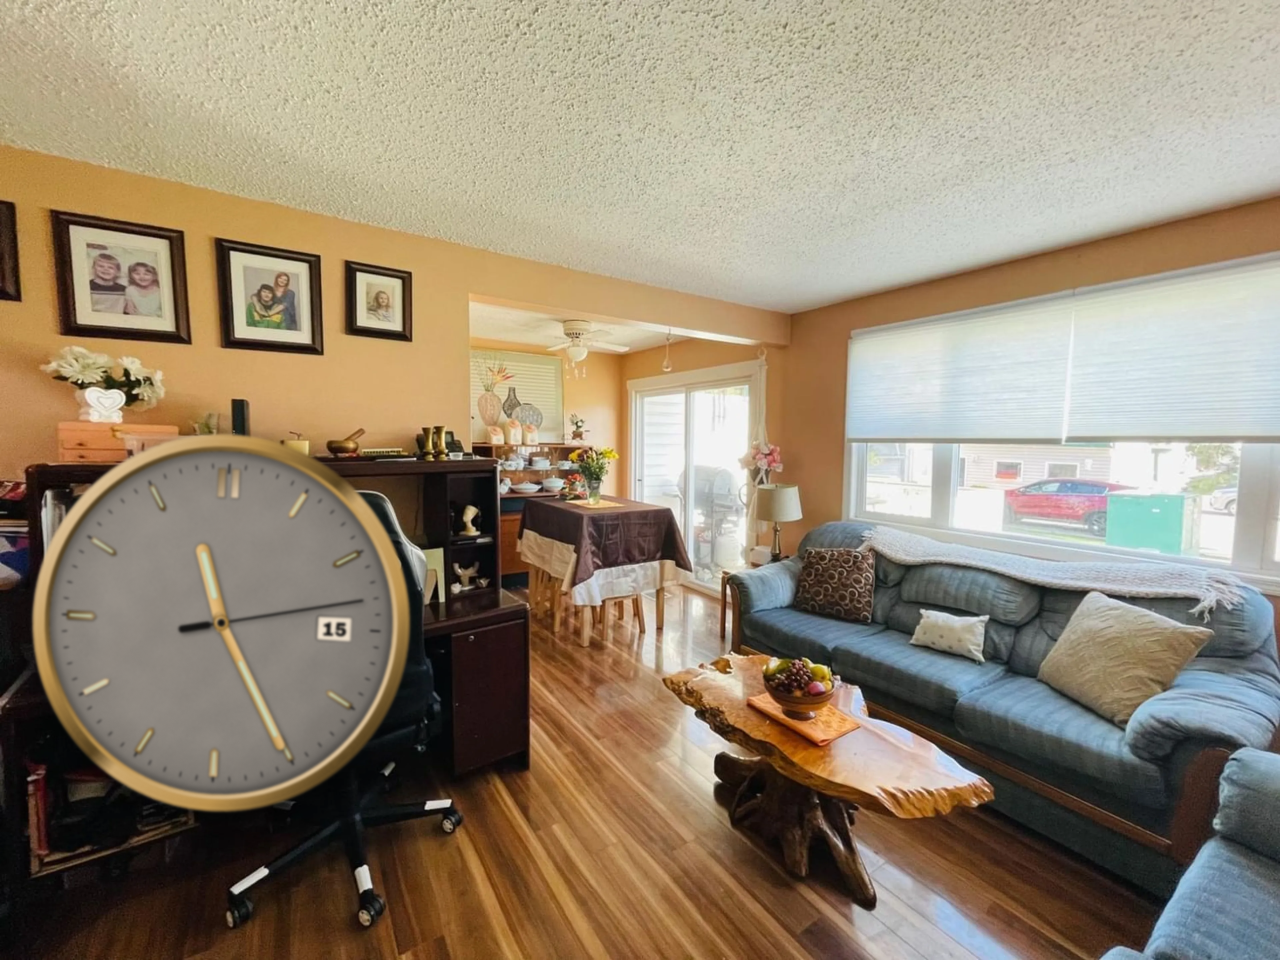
11:25:13
